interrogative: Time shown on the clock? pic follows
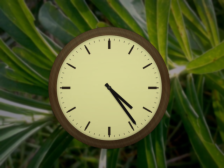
4:24
